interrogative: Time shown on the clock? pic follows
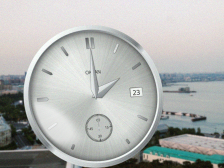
2:00
